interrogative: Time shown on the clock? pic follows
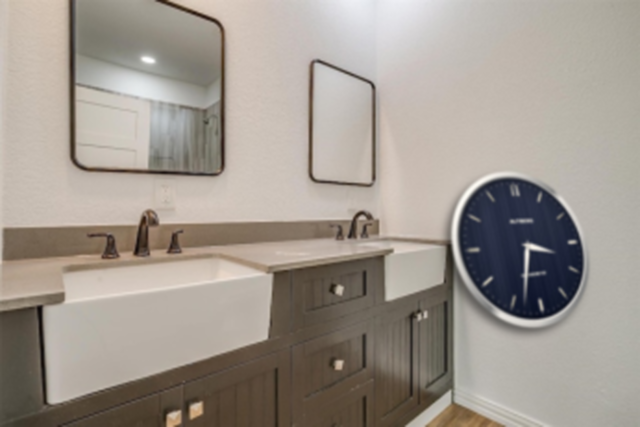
3:33
